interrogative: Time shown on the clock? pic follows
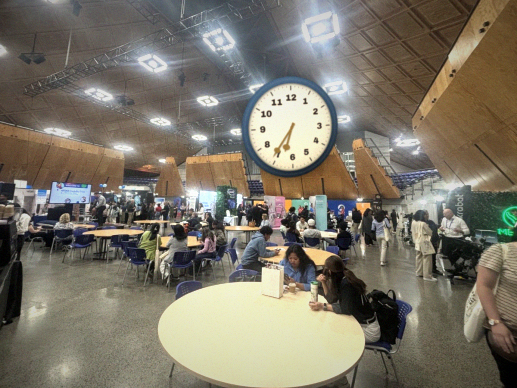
6:36
